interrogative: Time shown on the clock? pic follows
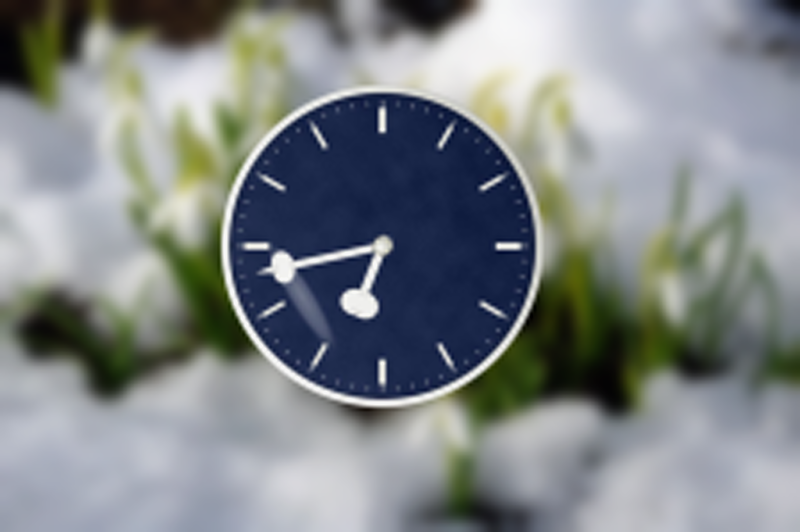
6:43
